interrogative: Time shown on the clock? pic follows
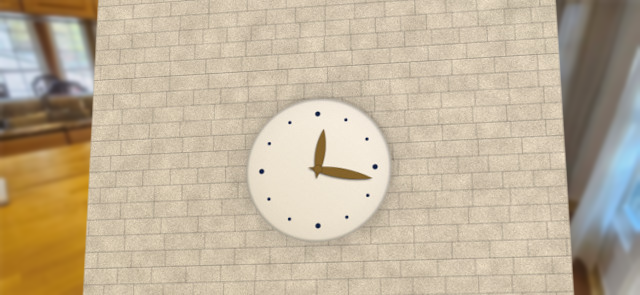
12:17
